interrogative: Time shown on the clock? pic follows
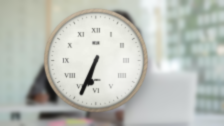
6:34
